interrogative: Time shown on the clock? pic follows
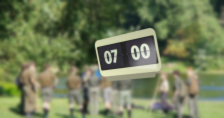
7:00
